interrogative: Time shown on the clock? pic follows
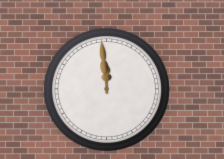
11:59
